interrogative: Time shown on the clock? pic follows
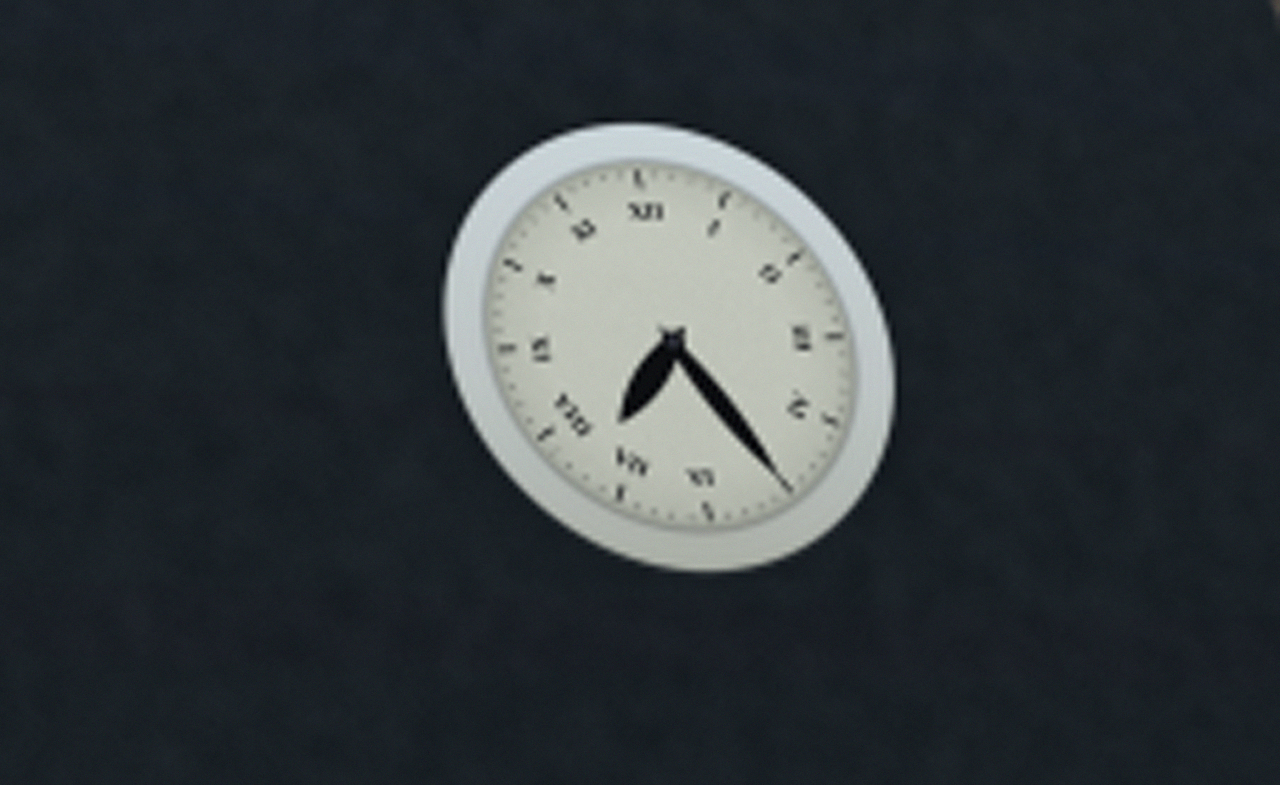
7:25
